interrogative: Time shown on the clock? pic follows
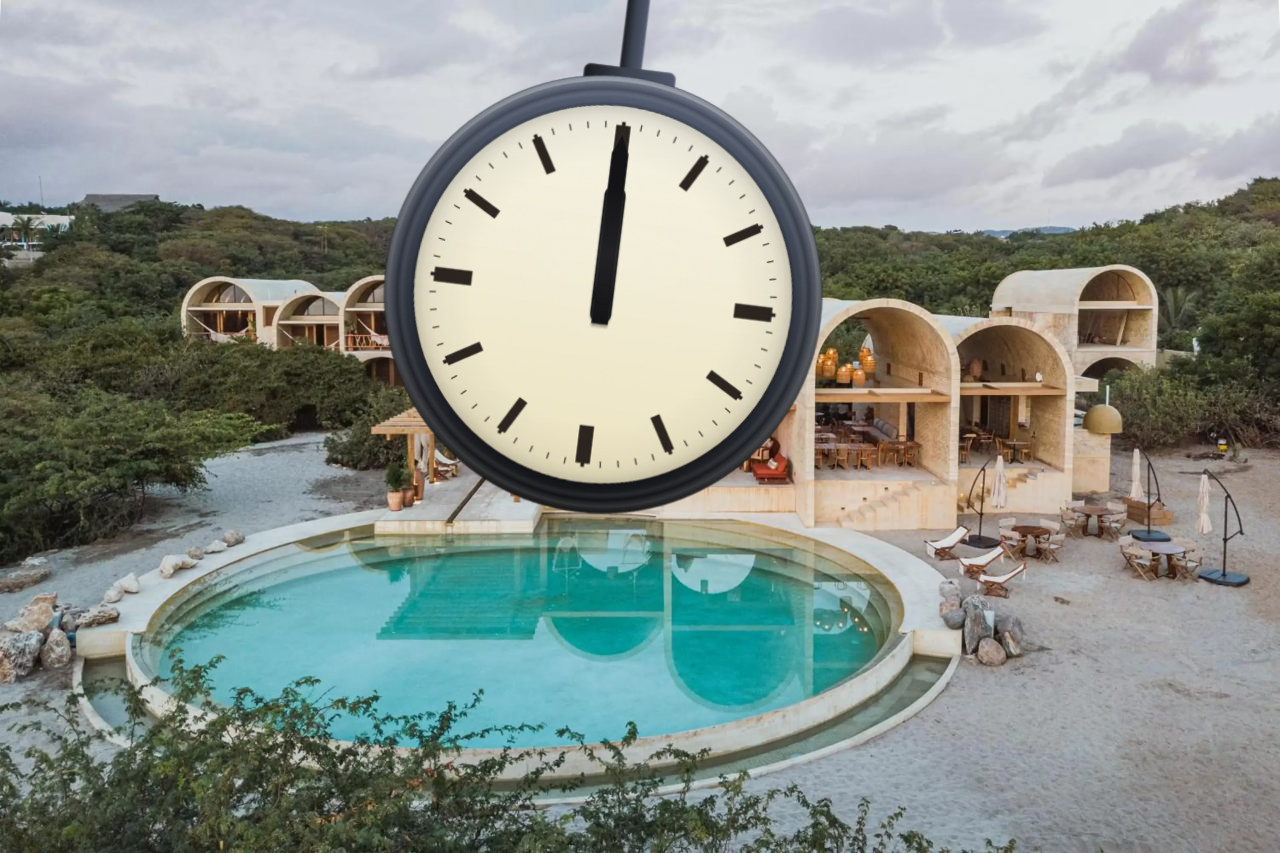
12:00
